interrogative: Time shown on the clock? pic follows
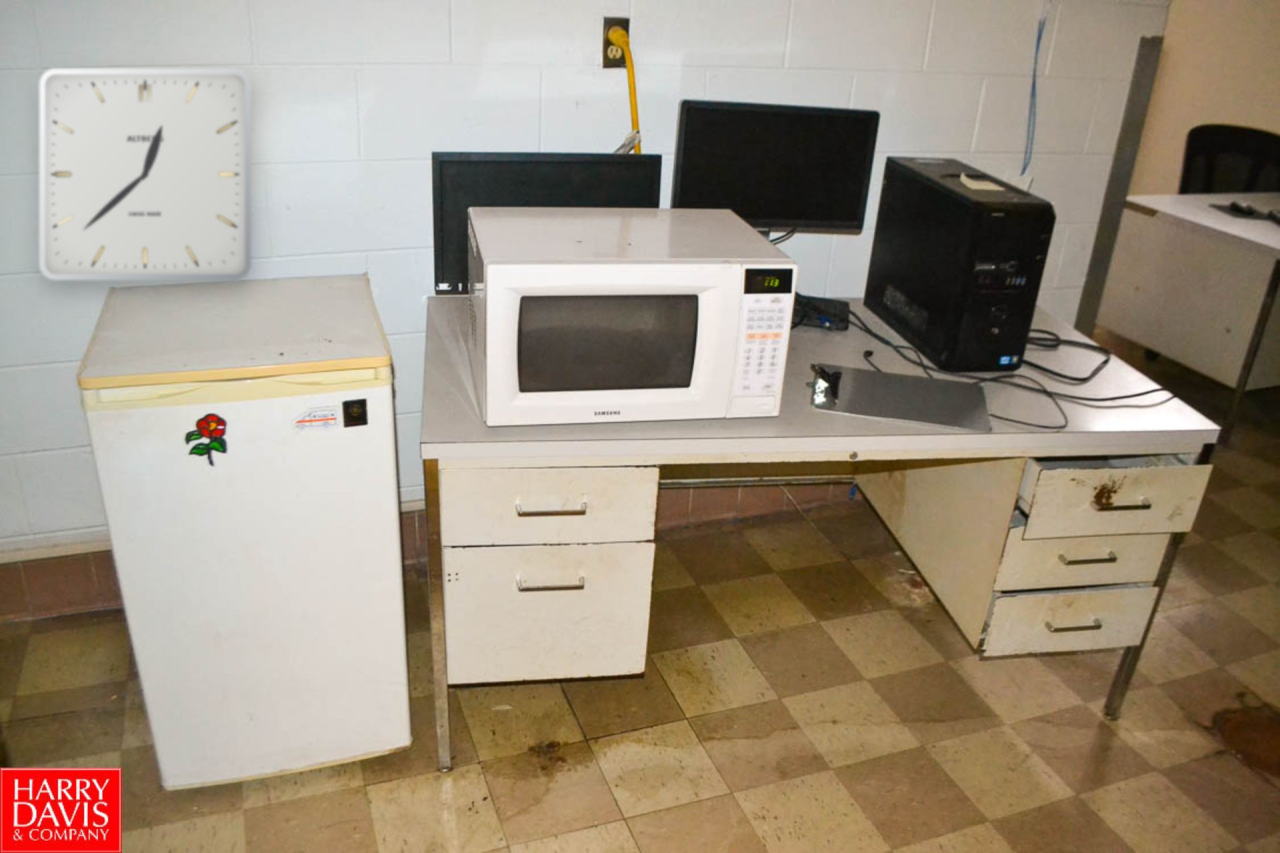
12:38
